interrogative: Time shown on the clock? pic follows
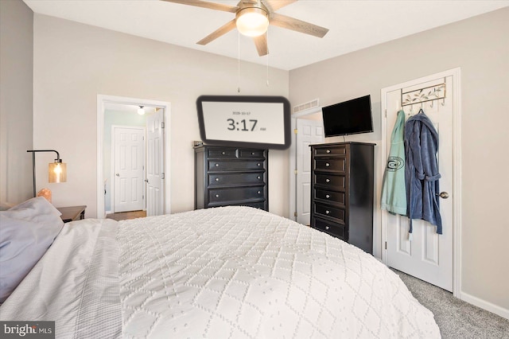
3:17
